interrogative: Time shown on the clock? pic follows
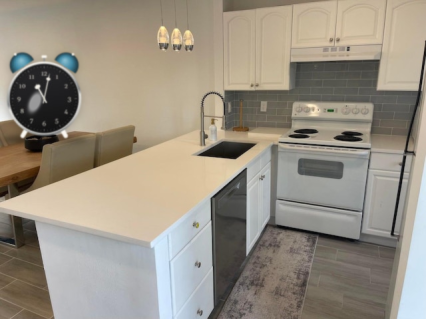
11:02
